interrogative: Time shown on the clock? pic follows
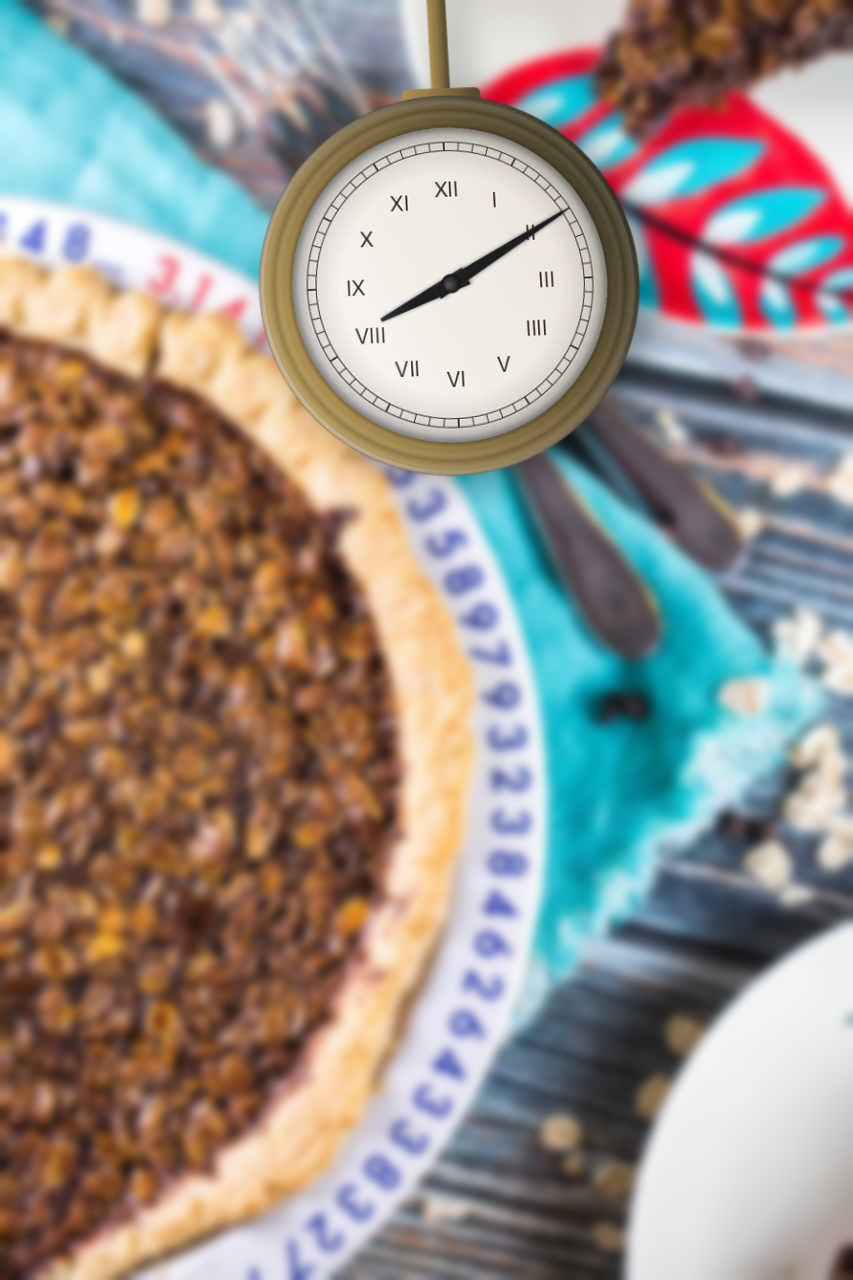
8:10
